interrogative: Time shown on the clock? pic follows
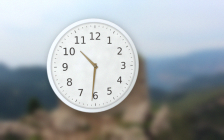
10:31
